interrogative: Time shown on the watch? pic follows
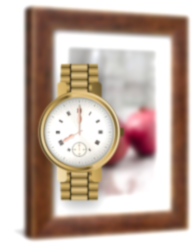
8:00
